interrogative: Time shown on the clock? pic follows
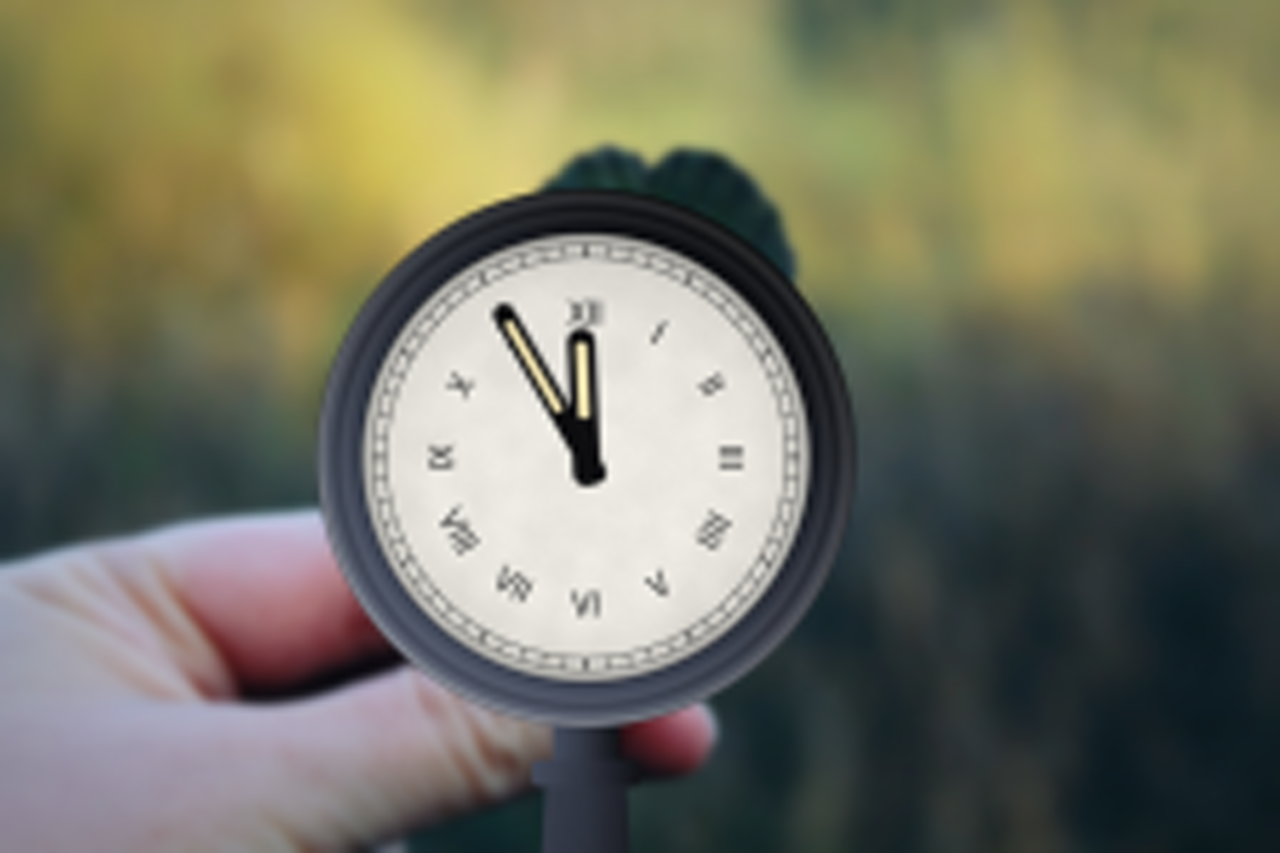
11:55
